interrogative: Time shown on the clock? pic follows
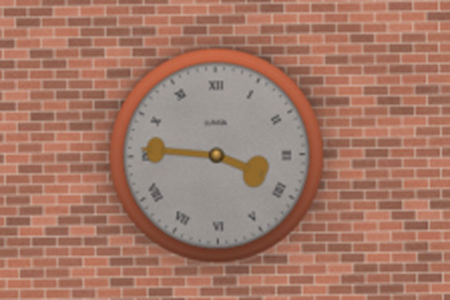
3:46
